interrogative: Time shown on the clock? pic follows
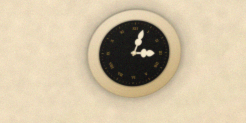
3:03
